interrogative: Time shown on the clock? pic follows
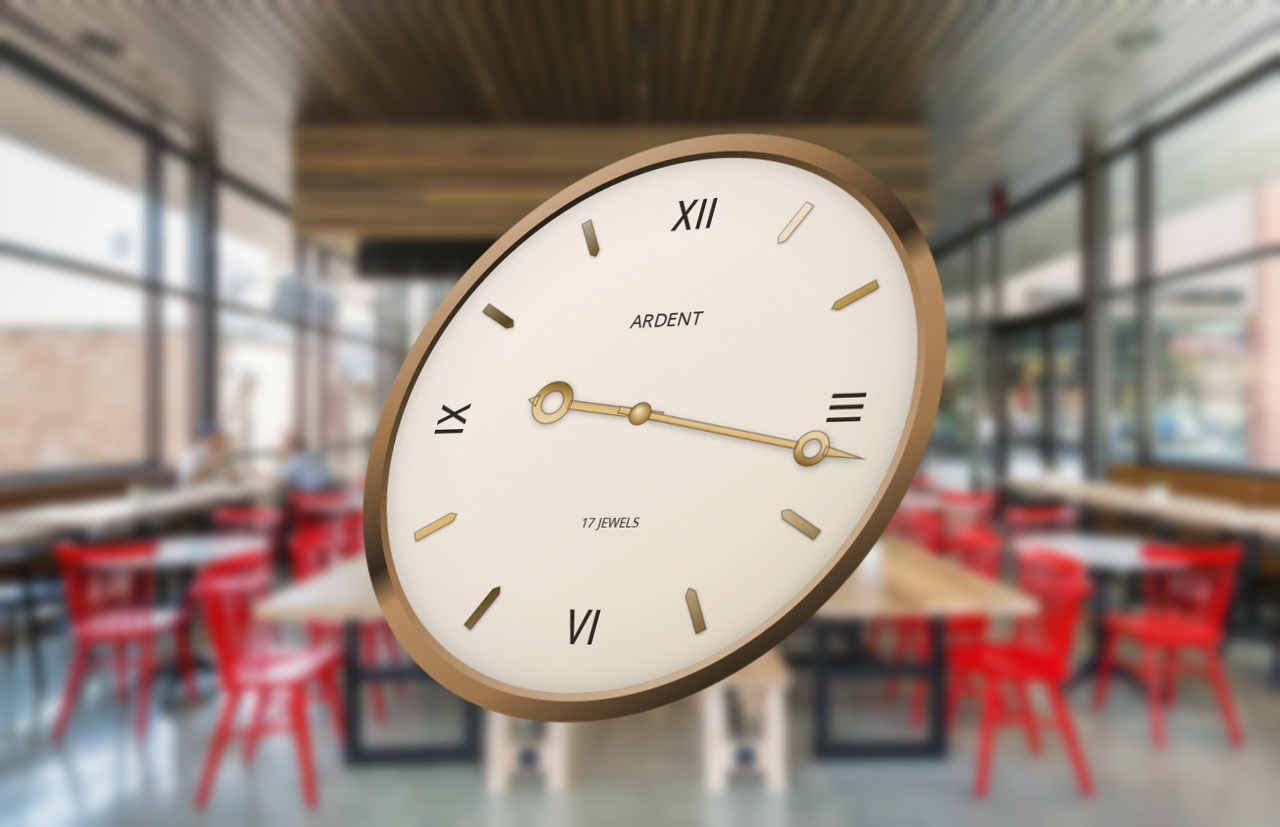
9:17
